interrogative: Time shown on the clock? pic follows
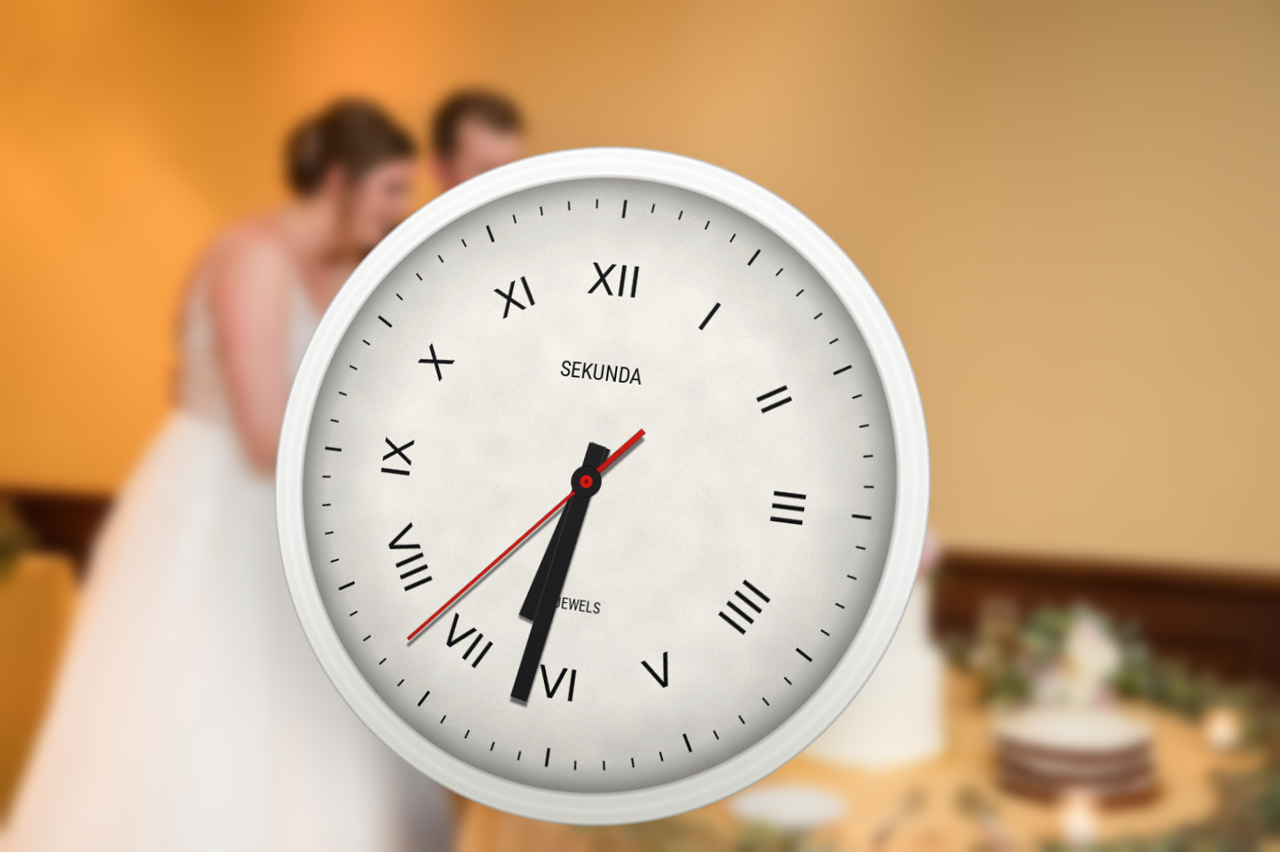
6:31:37
